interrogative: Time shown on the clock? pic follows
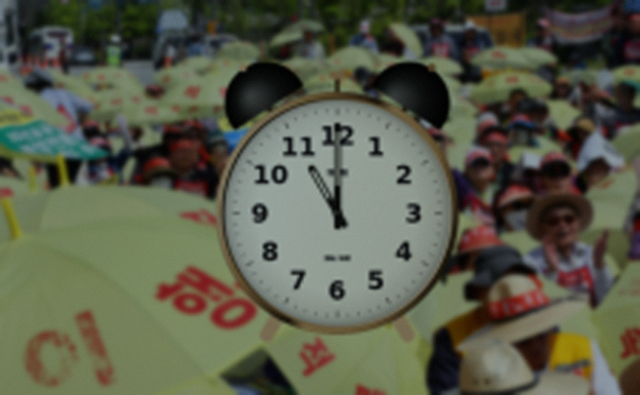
11:00
